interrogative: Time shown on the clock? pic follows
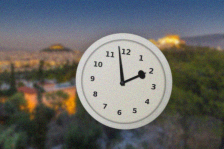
1:58
